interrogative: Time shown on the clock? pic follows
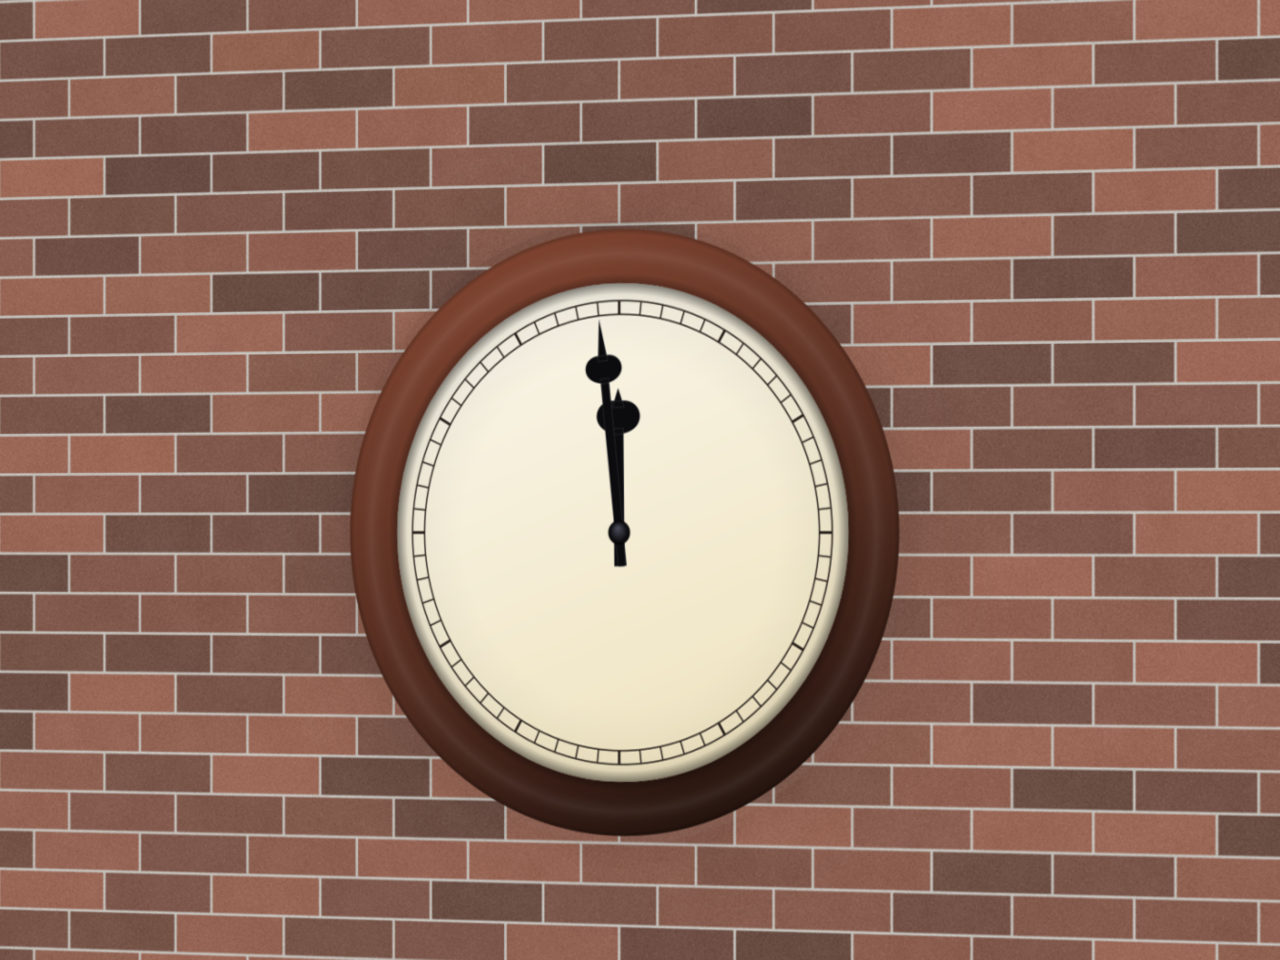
11:59
